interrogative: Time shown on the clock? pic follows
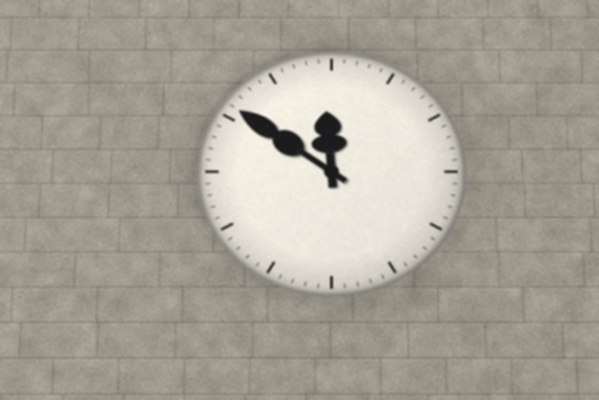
11:51
